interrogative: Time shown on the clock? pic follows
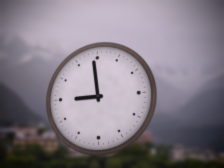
8:59
